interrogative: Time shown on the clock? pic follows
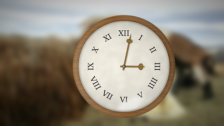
3:02
